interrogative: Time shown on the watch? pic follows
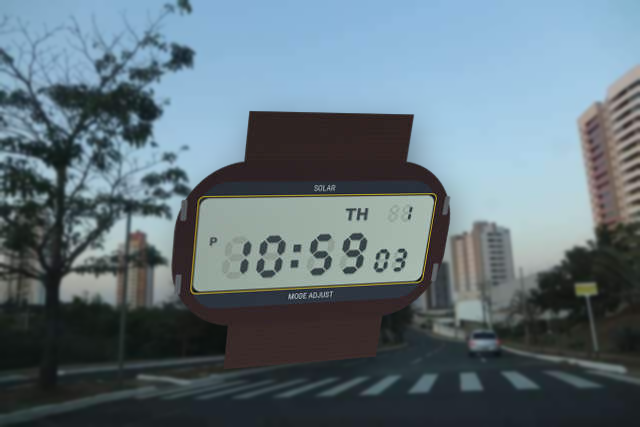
10:59:03
